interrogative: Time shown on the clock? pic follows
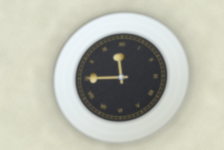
11:45
